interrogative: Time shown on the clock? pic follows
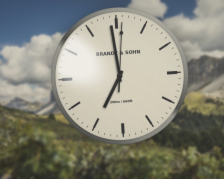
6:59:01
